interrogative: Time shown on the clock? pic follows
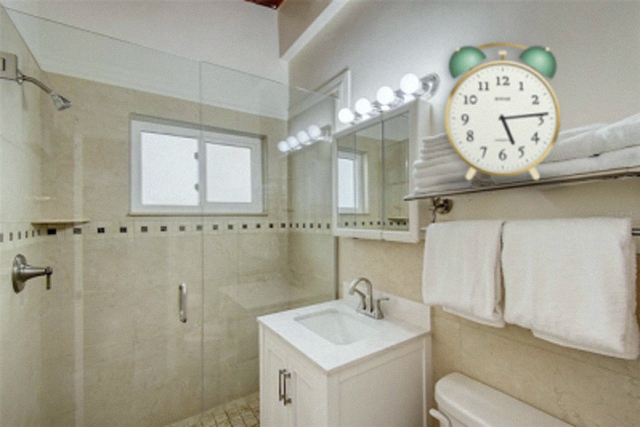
5:14
